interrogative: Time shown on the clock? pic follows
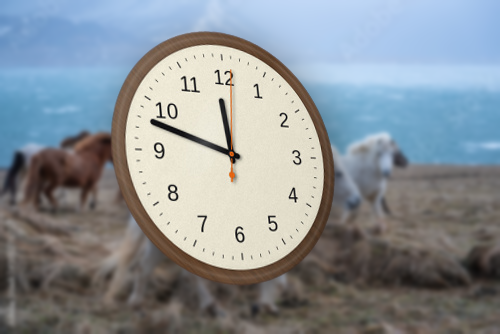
11:48:01
